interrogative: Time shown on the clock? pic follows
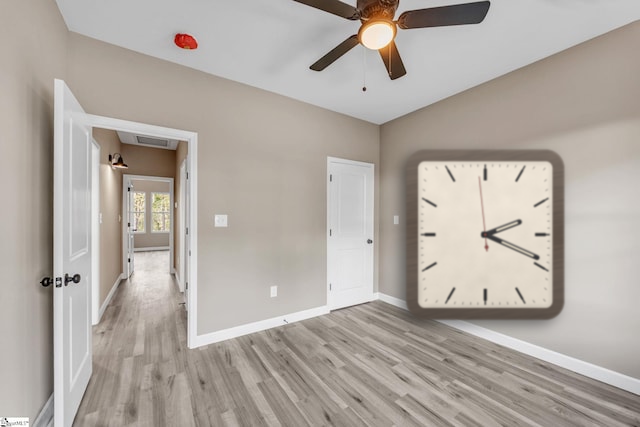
2:18:59
